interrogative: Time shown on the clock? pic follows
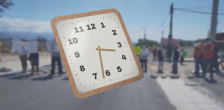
3:32
